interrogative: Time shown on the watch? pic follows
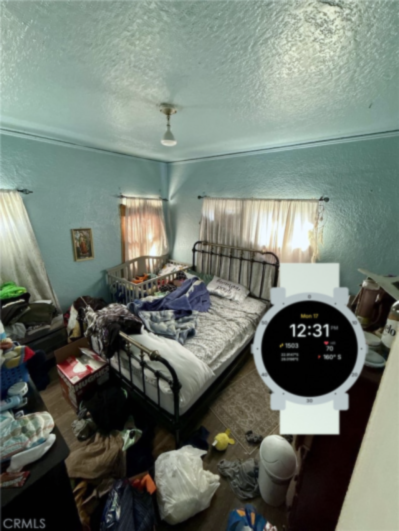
12:31
